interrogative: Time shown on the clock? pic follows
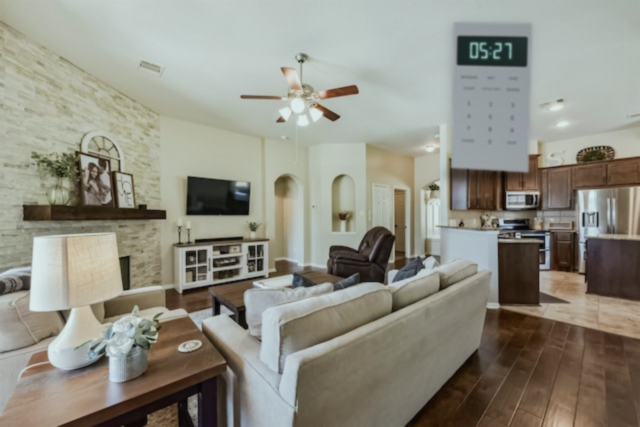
5:27
